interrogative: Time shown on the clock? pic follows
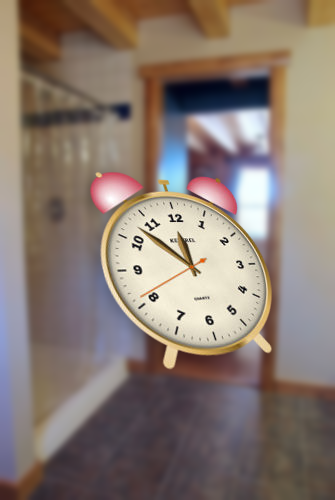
11:52:41
